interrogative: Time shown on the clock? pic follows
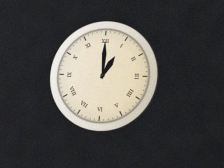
1:00
